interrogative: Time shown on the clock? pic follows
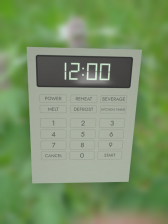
12:00
